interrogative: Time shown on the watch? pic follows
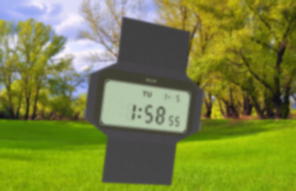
1:58
